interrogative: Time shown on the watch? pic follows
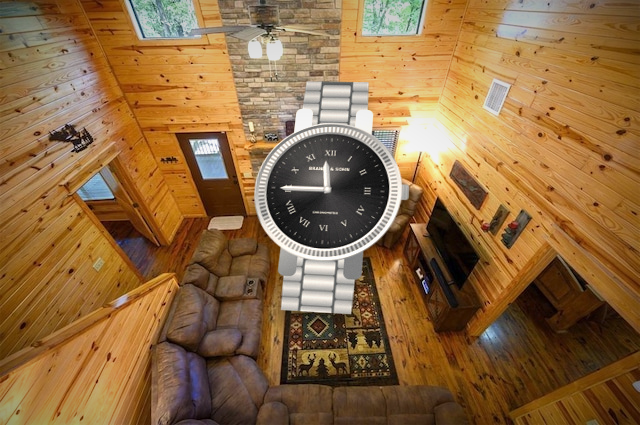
11:45
